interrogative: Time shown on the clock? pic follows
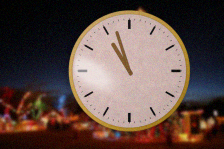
10:57
